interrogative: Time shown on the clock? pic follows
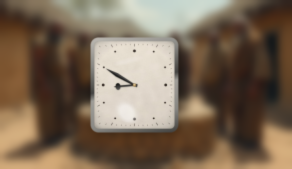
8:50
